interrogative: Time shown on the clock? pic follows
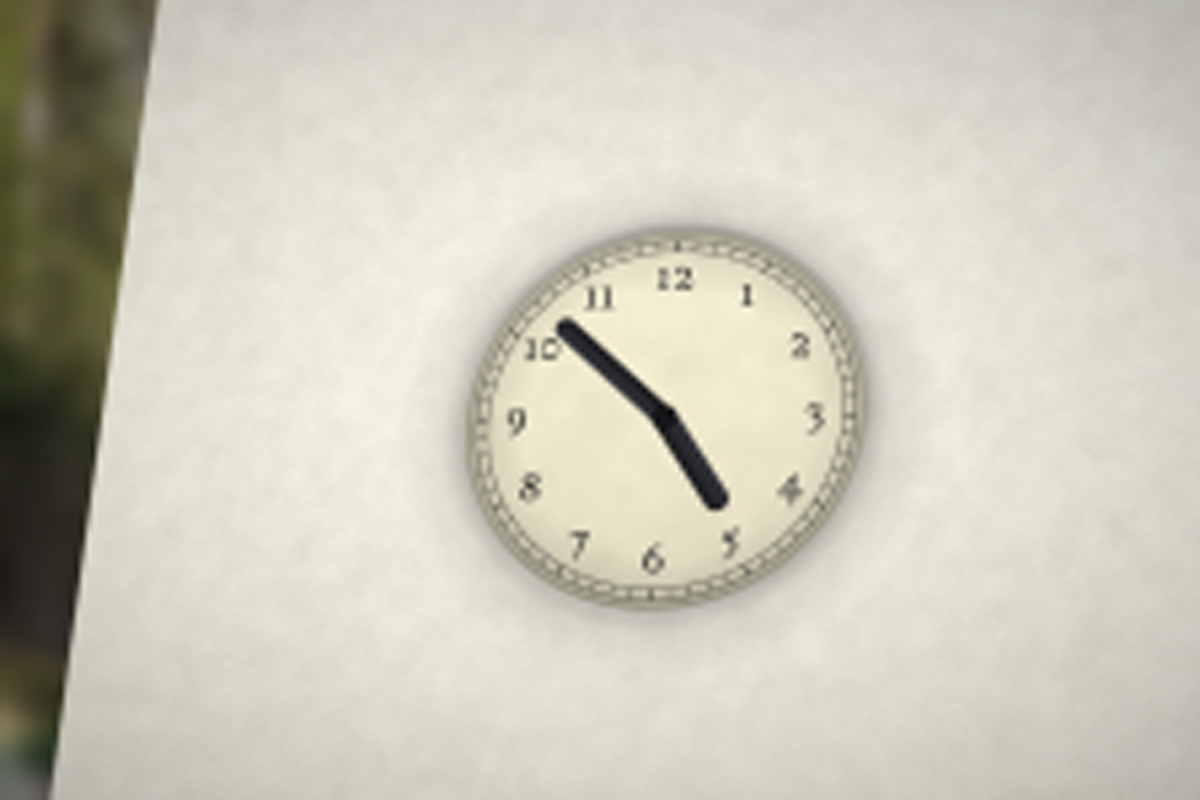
4:52
